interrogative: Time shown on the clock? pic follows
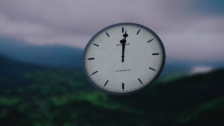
12:01
